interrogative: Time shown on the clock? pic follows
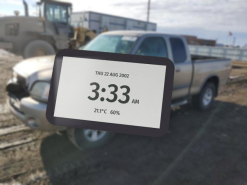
3:33
